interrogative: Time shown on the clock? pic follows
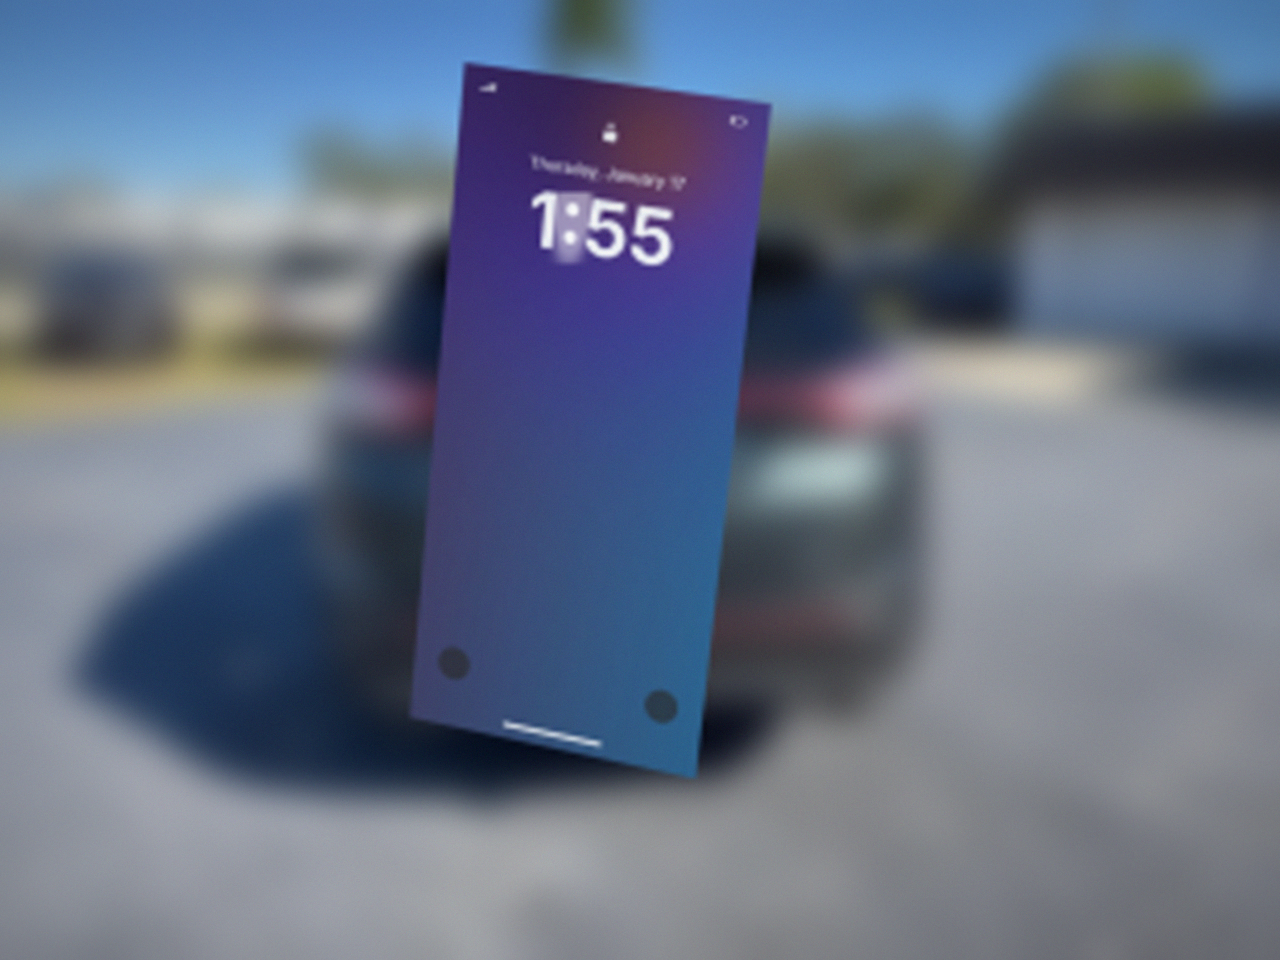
1:55
